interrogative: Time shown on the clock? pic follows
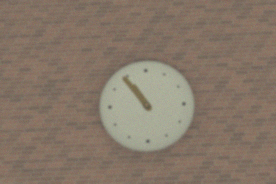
10:54
